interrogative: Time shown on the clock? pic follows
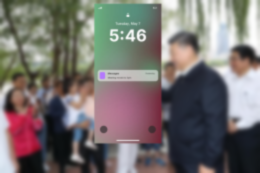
5:46
